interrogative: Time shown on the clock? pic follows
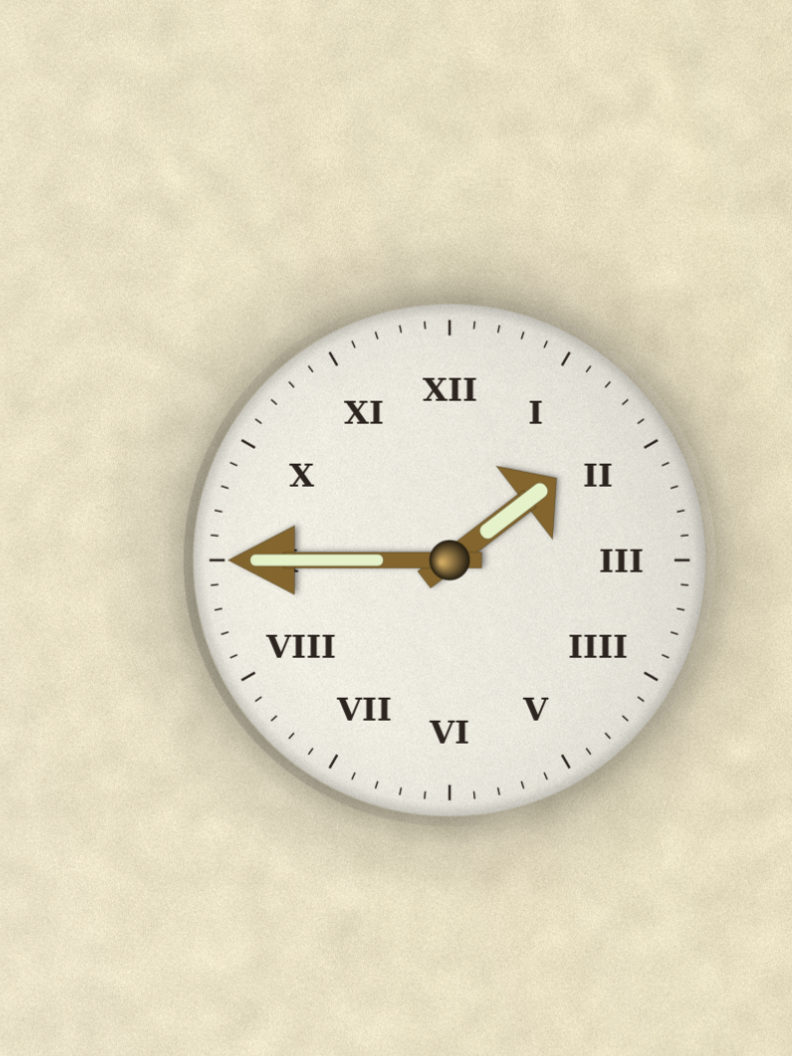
1:45
